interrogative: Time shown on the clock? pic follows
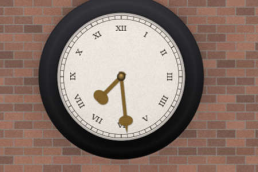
7:29
